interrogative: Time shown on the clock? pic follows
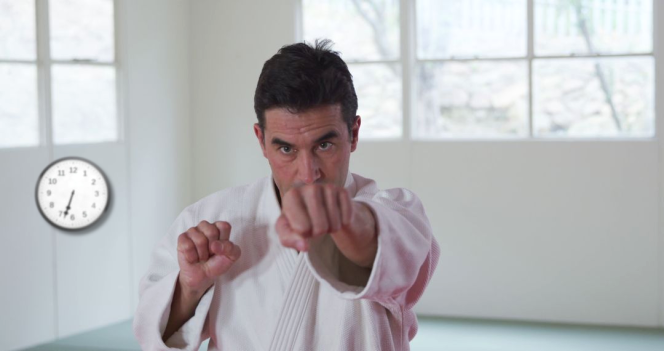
6:33
